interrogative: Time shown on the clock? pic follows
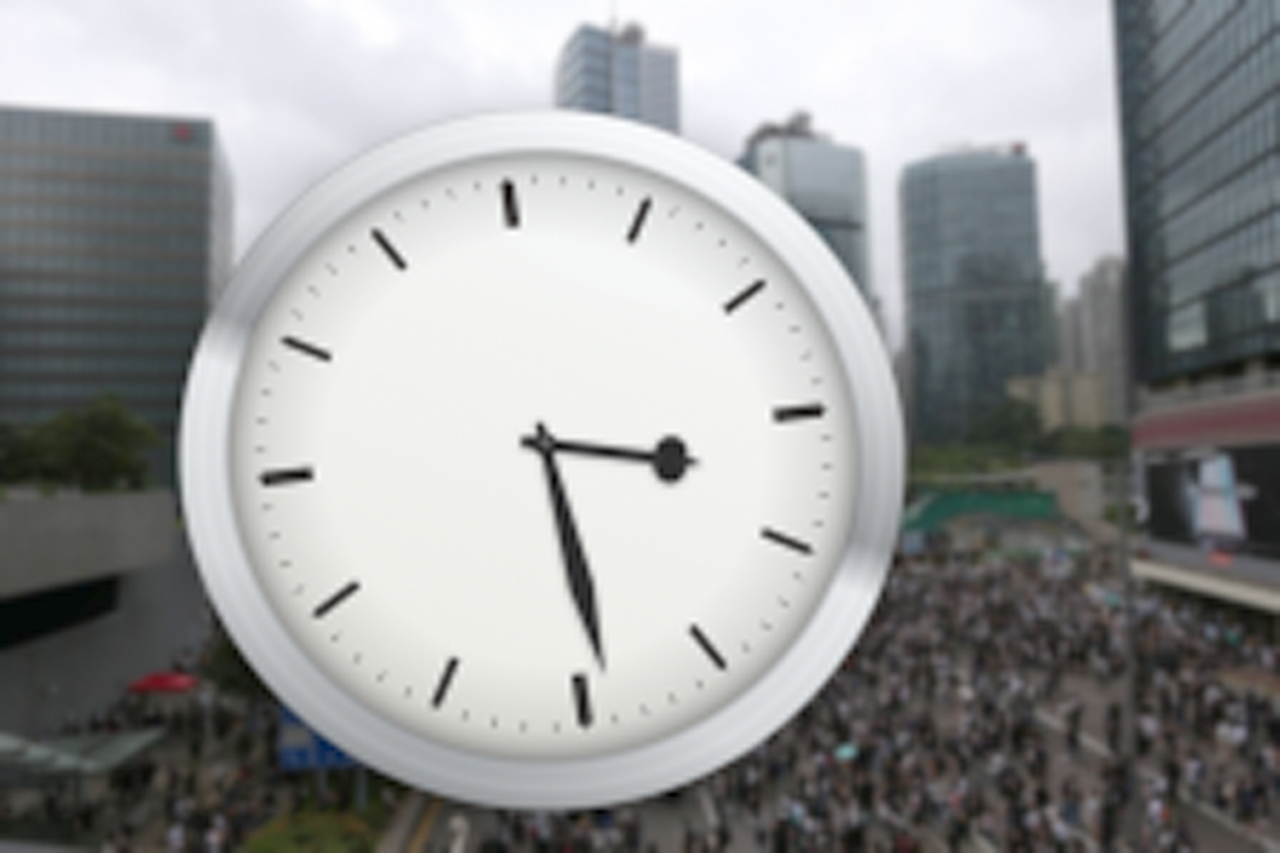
3:29
